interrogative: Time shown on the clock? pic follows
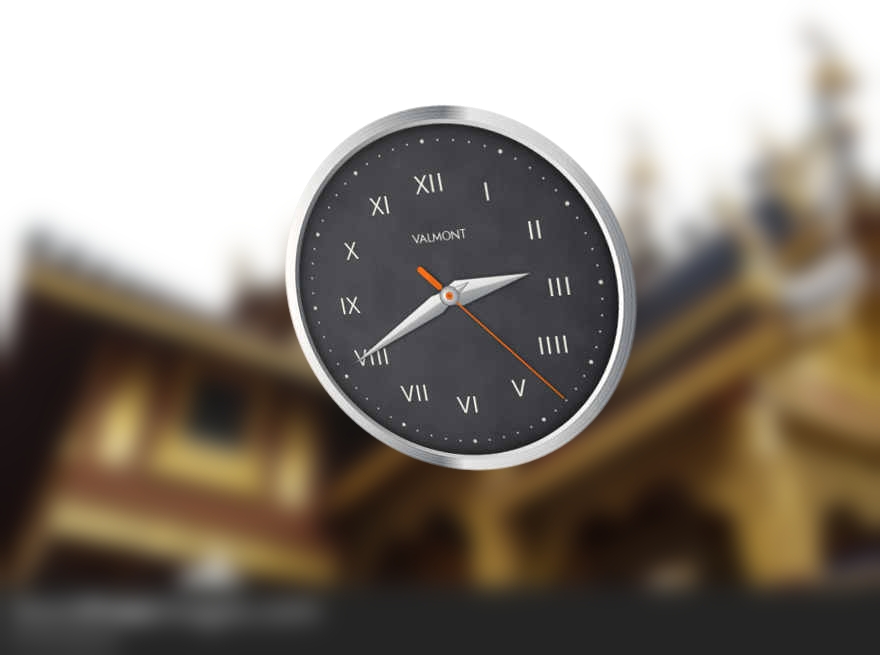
2:40:23
